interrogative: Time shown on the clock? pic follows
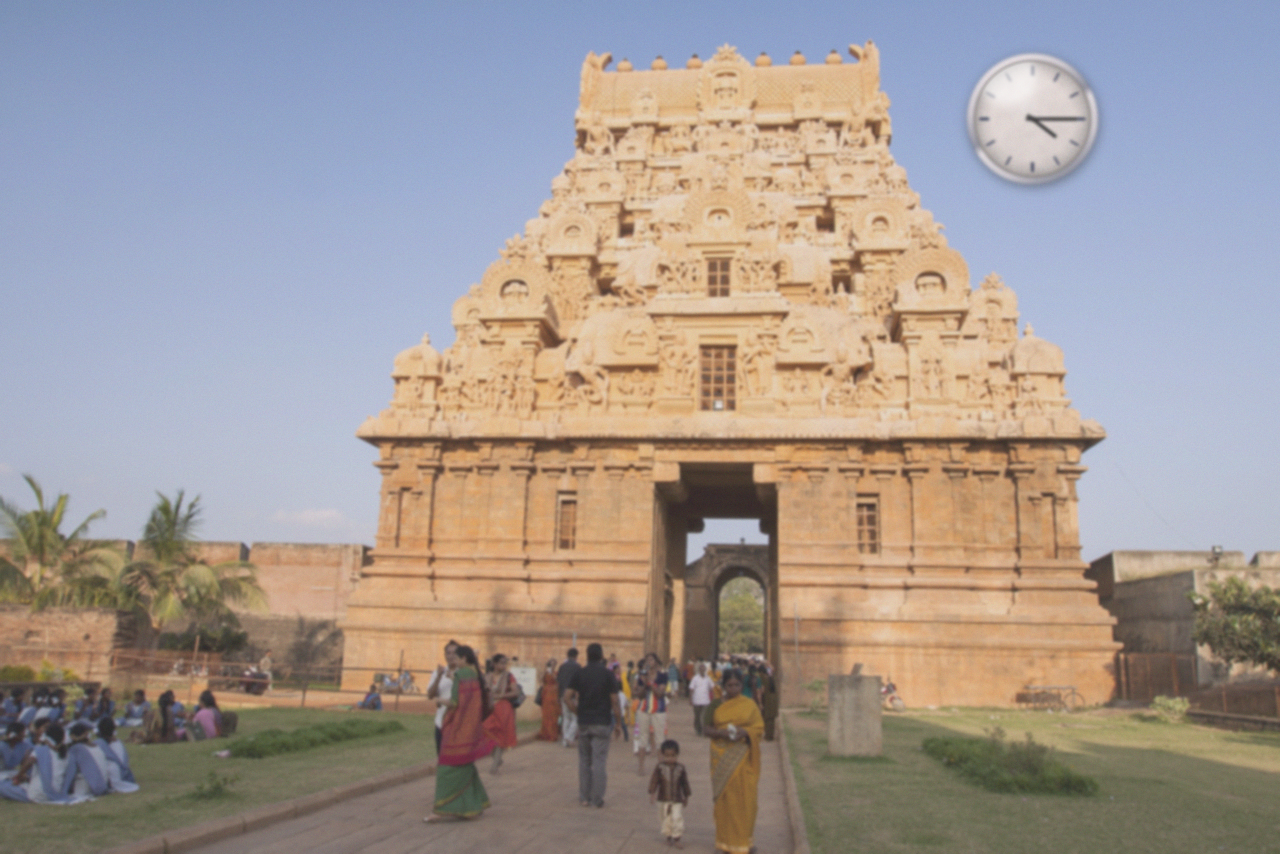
4:15
